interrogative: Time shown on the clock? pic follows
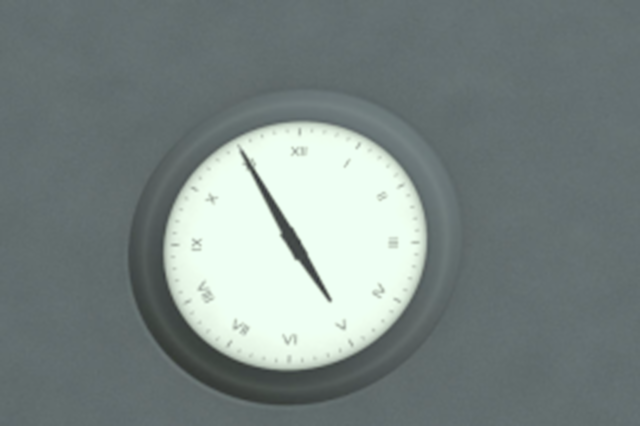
4:55
